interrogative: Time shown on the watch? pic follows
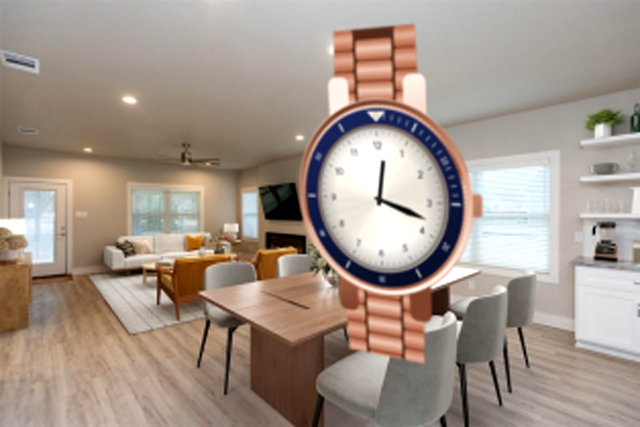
12:18
